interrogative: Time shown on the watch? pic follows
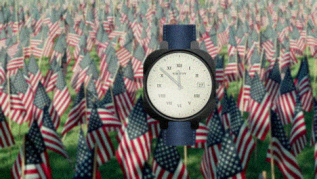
11:52
